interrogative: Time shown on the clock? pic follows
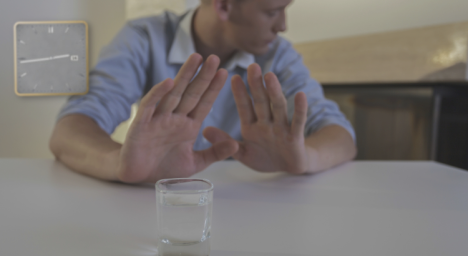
2:44
